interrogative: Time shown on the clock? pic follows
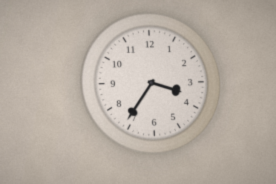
3:36
